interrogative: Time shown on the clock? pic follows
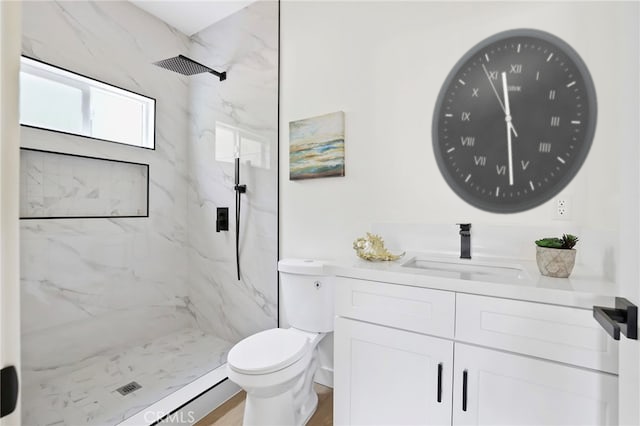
11:27:54
